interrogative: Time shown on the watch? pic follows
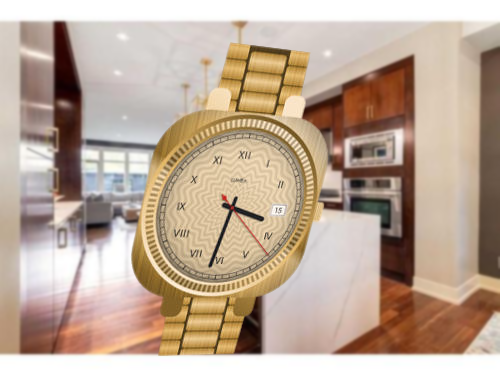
3:31:22
